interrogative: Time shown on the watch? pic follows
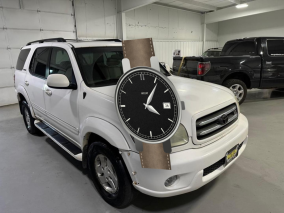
4:06
